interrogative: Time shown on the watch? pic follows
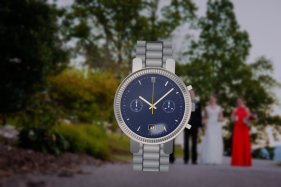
10:08
